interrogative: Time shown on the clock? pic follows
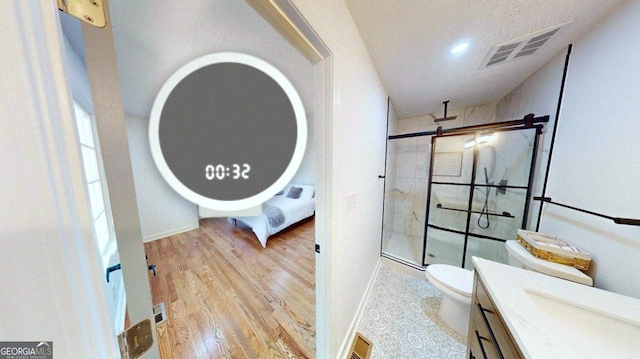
0:32
